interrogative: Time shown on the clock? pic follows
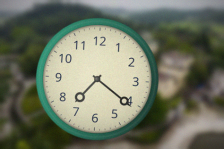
7:21
